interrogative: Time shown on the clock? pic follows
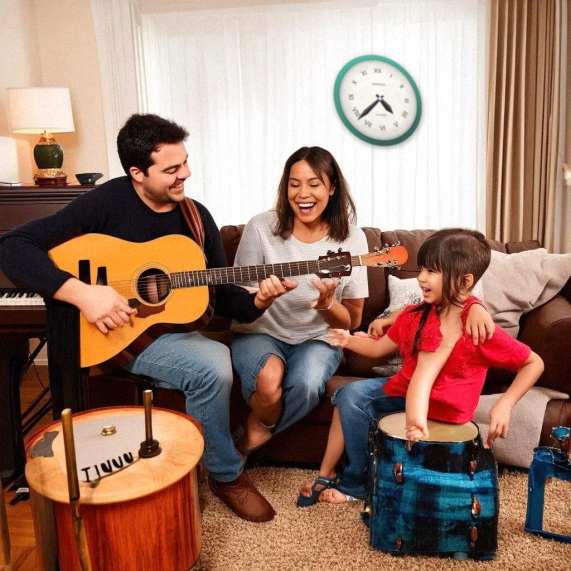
4:38
